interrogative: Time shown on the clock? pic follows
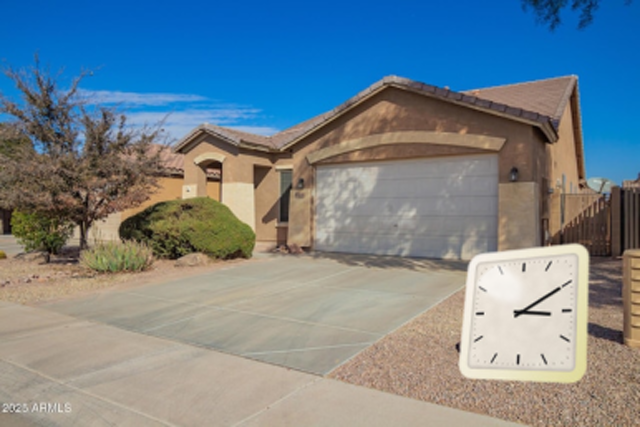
3:10
